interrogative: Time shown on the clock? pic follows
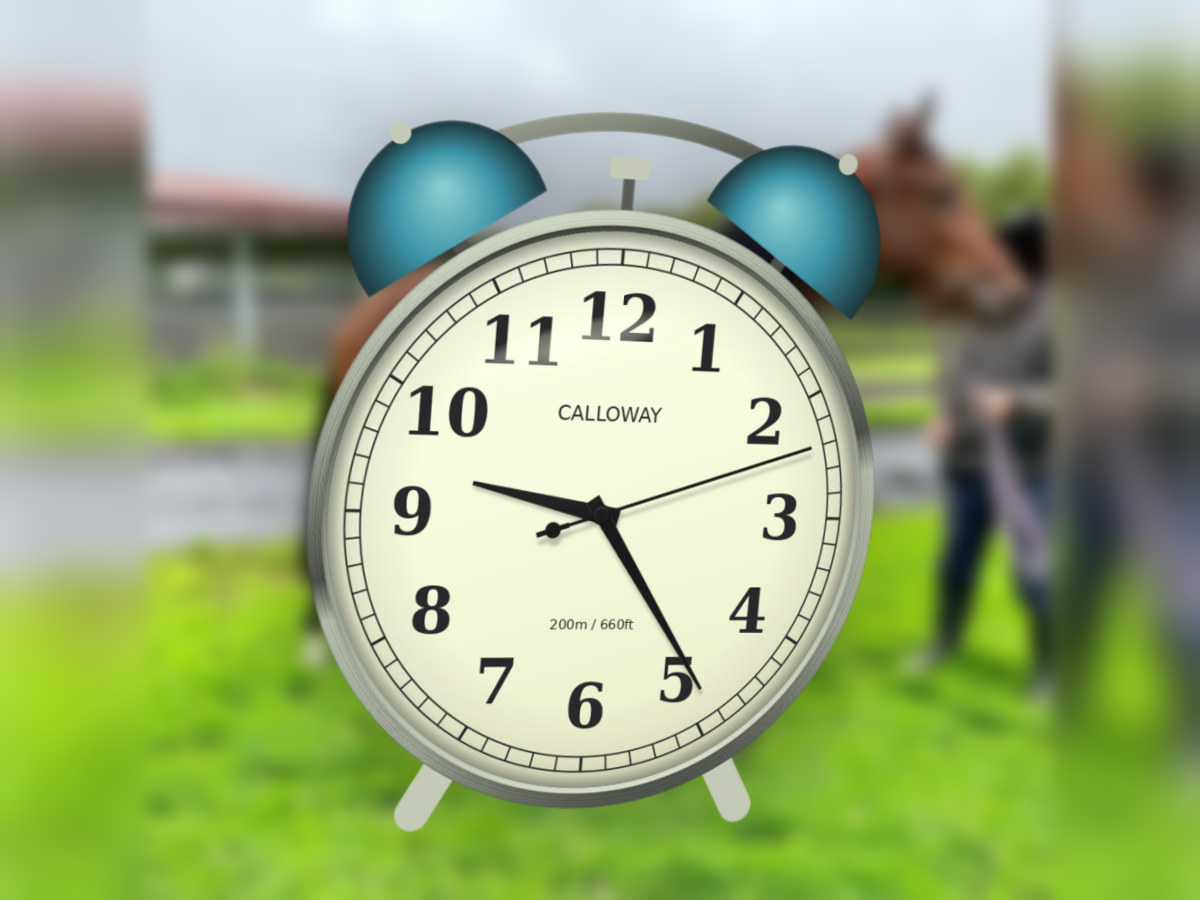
9:24:12
